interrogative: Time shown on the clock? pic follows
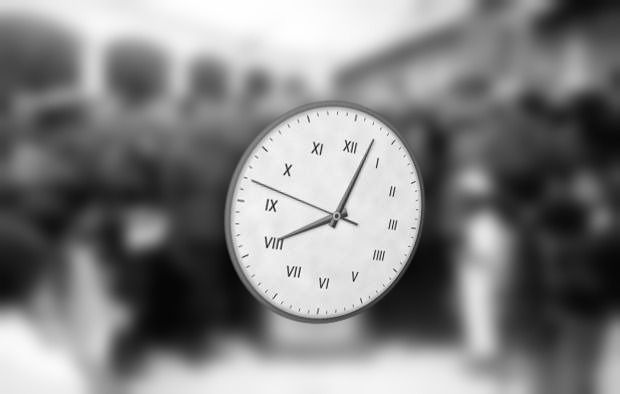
8:02:47
